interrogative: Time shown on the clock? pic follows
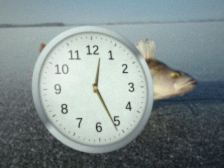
12:26
